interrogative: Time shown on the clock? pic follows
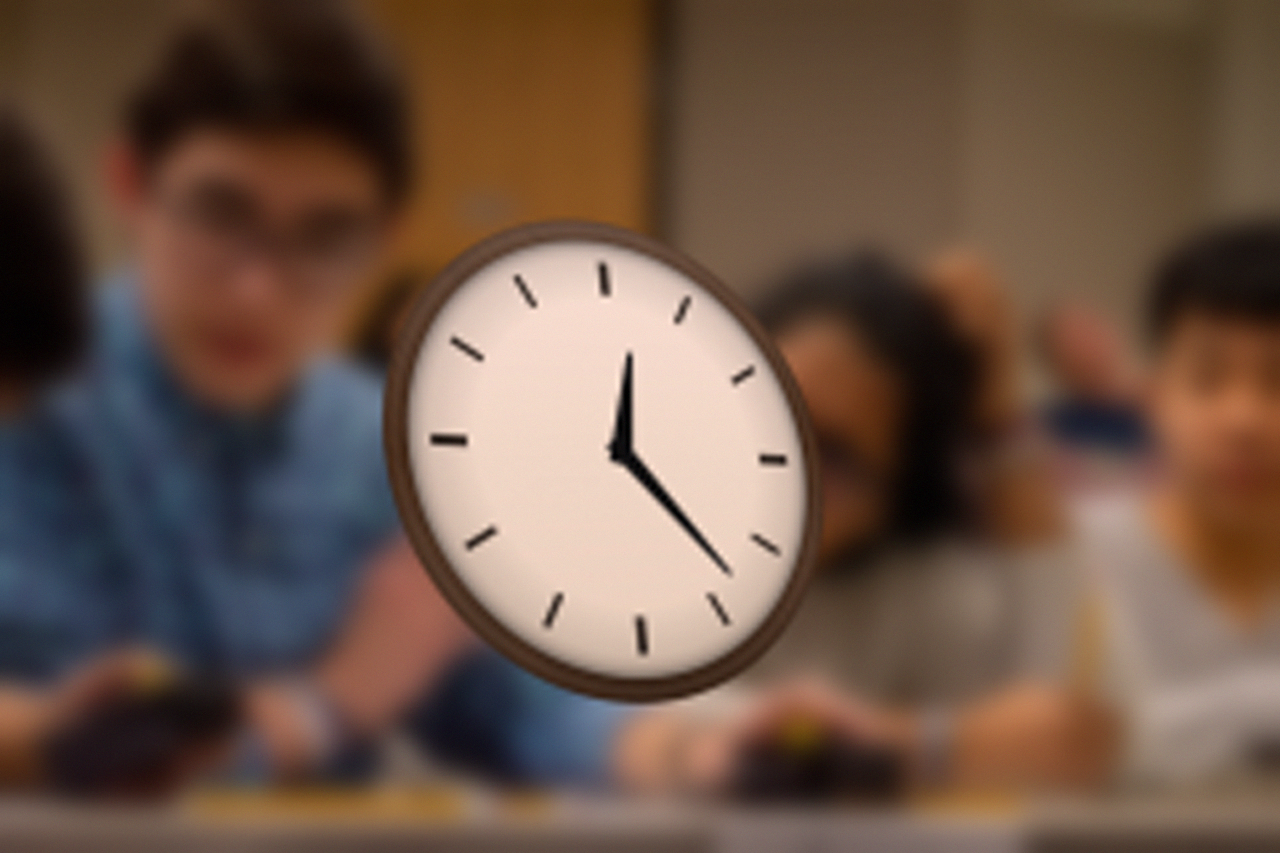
12:23
